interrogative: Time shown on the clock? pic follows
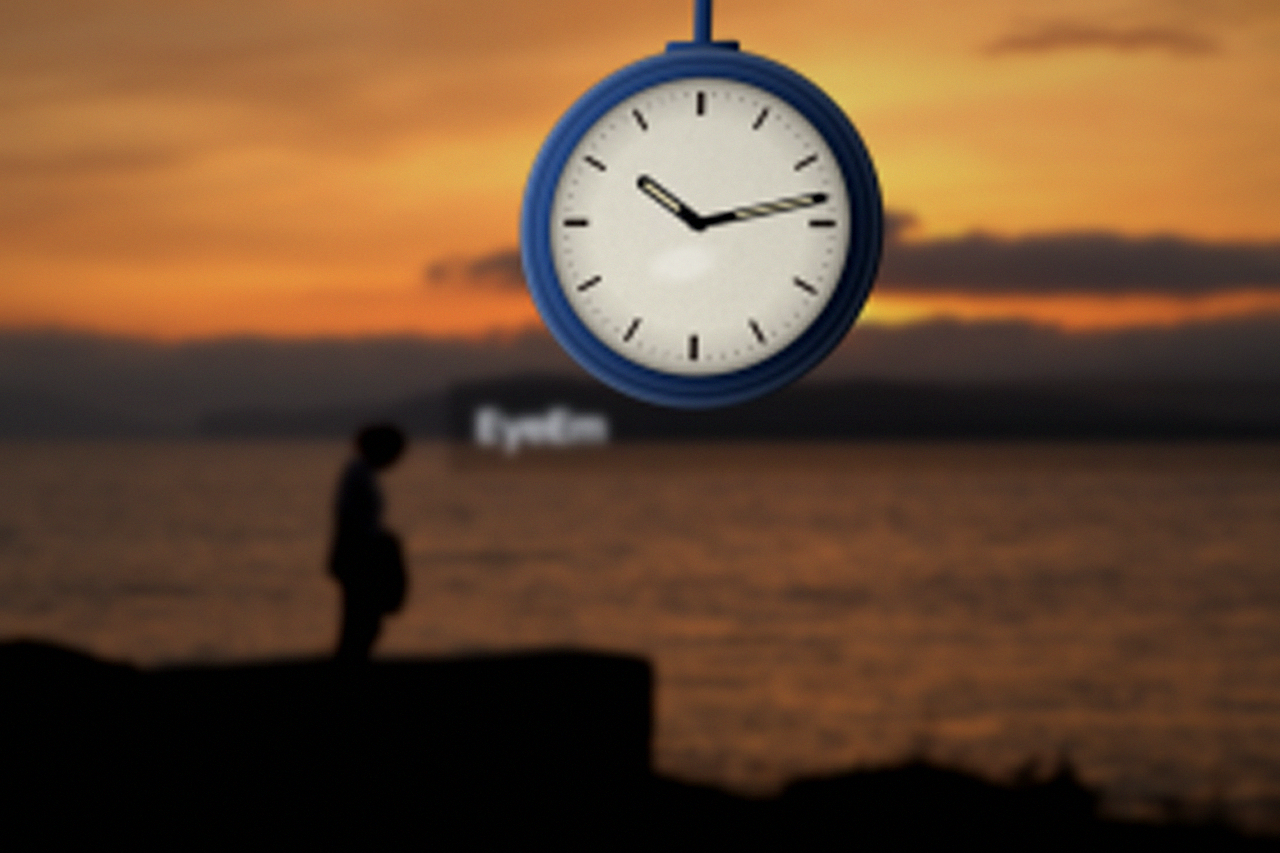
10:13
